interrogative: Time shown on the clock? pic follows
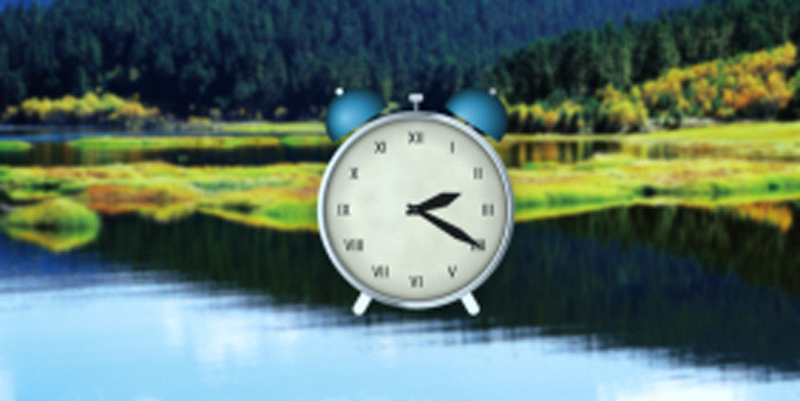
2:20
